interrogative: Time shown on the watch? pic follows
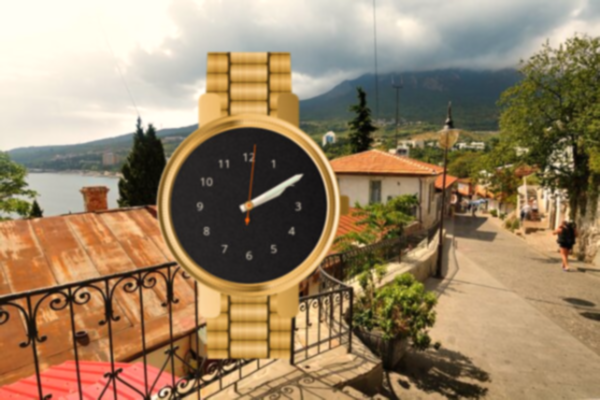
2:10:01
